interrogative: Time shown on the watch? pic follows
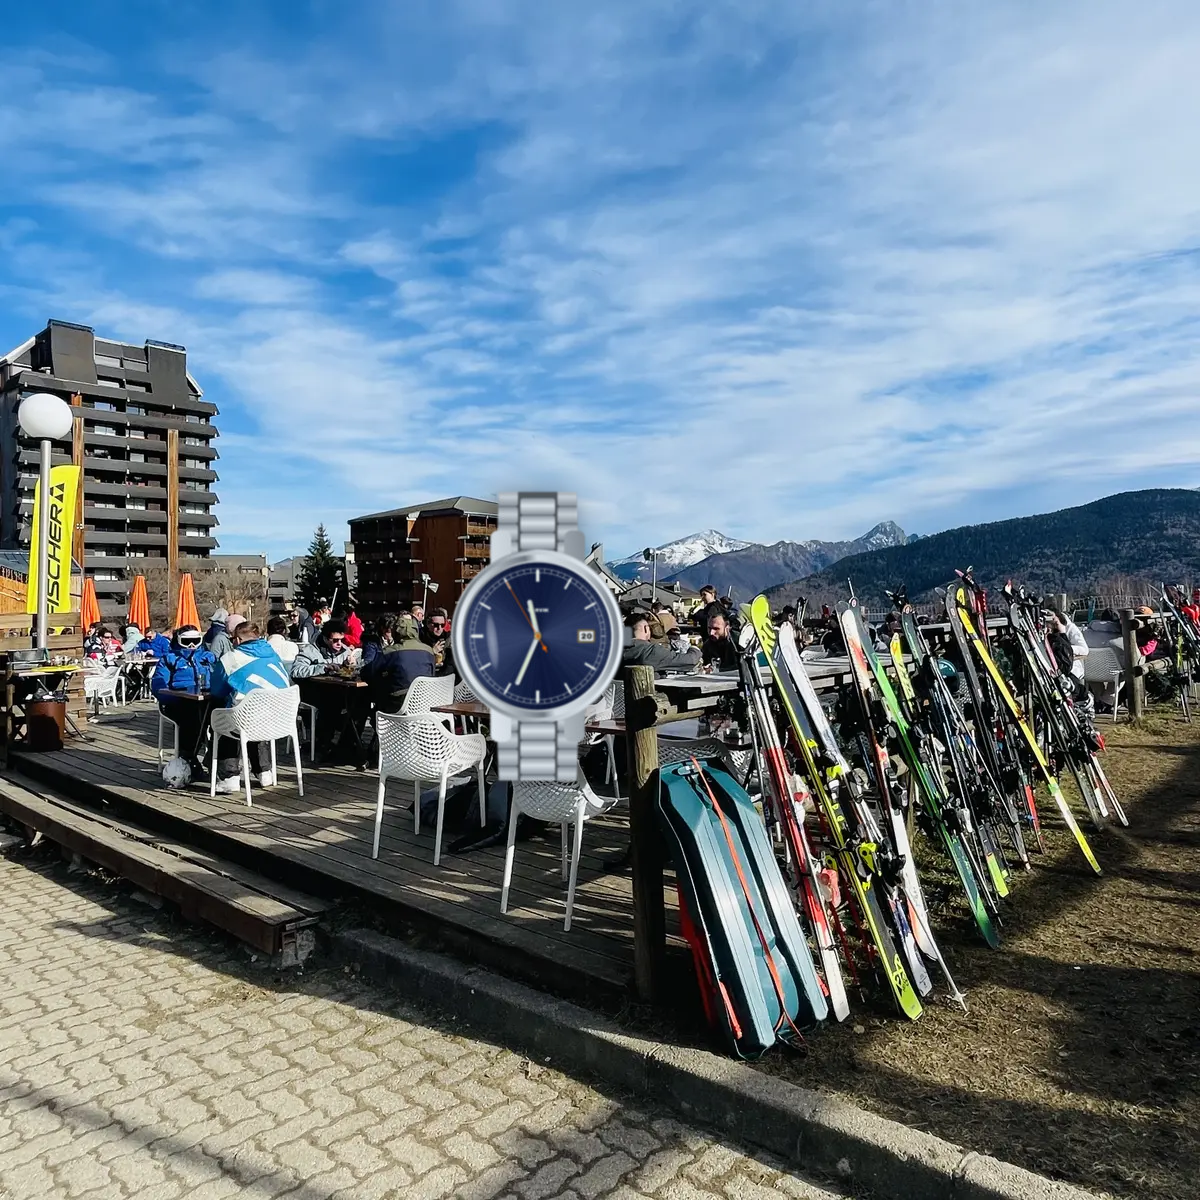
11:33:55
